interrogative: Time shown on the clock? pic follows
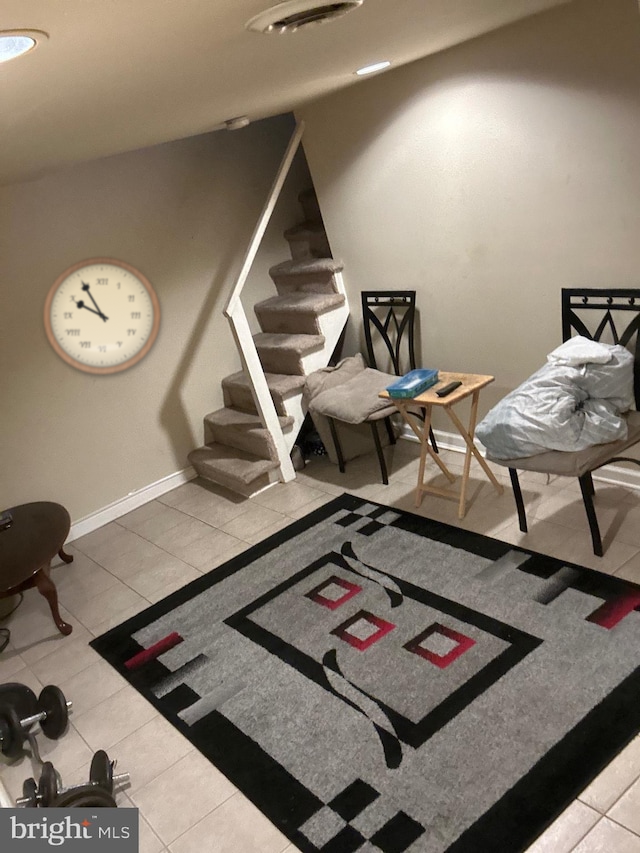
9:55
